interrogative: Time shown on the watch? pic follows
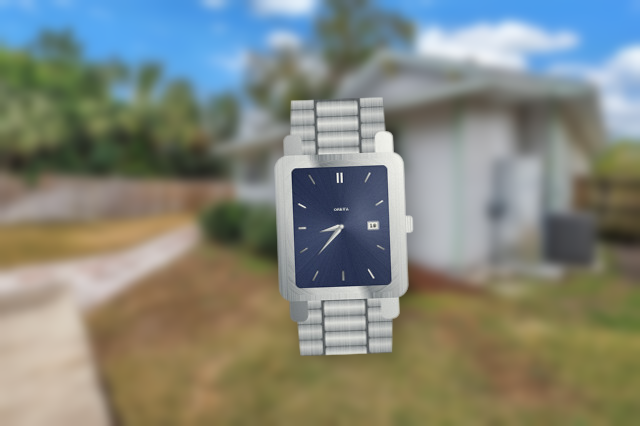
8:37
